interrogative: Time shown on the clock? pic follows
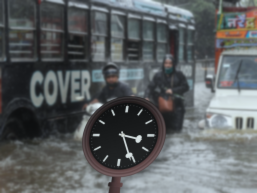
3:26
